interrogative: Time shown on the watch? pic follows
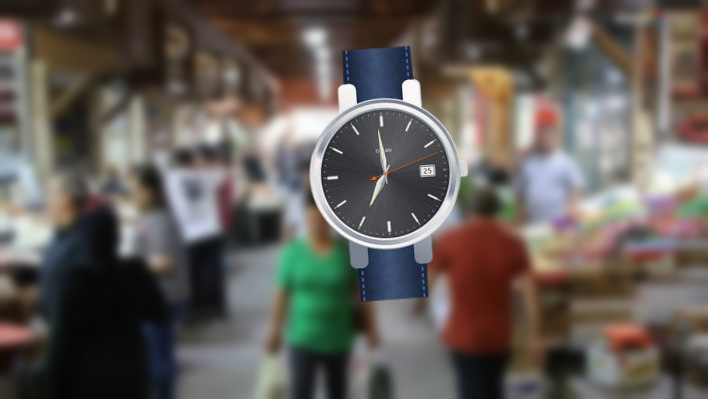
6:59:12
